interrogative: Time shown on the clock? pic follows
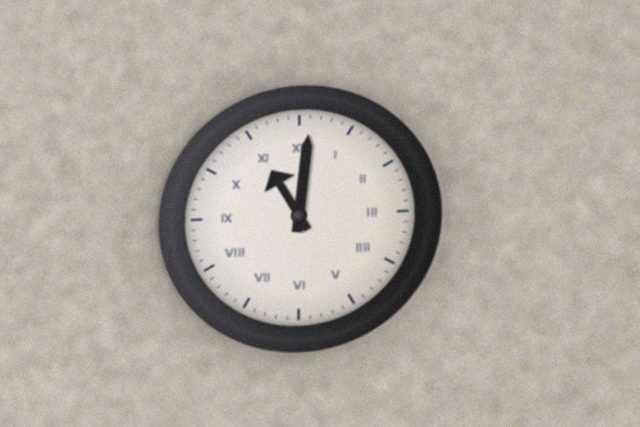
11:01
